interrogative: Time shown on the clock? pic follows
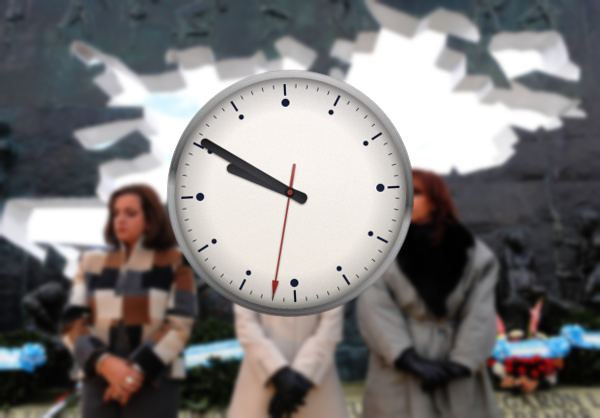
9:50:32
